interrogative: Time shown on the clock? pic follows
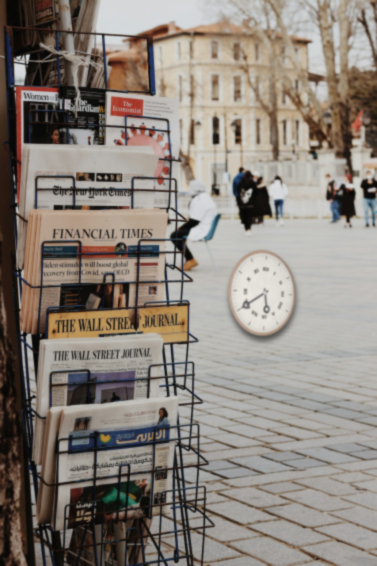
5:40
